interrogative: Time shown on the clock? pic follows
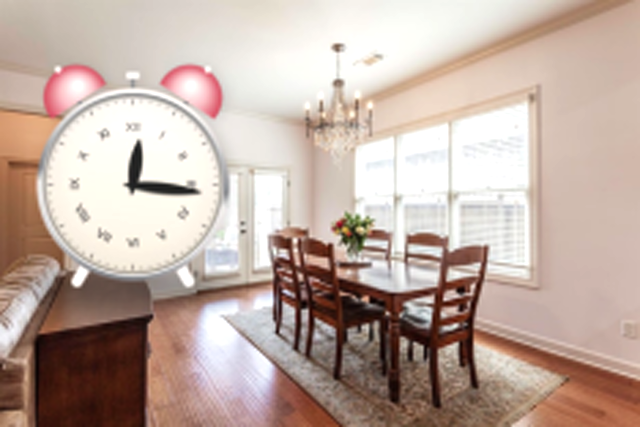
12:16
